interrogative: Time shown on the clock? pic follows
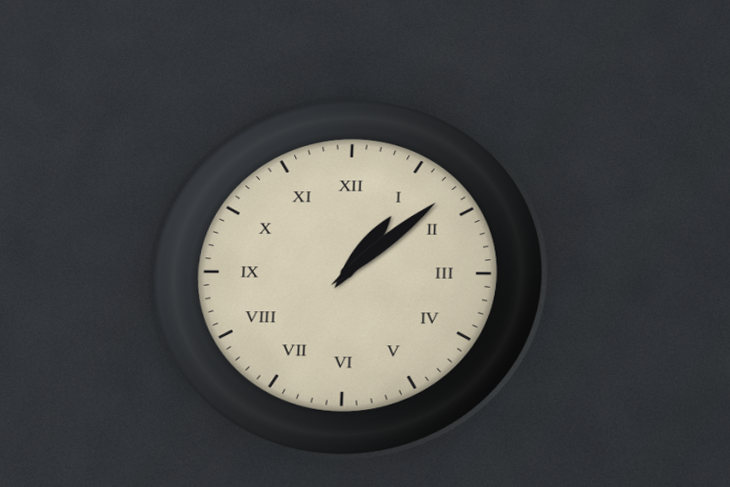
1:08
